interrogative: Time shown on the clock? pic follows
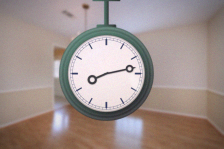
8:13
